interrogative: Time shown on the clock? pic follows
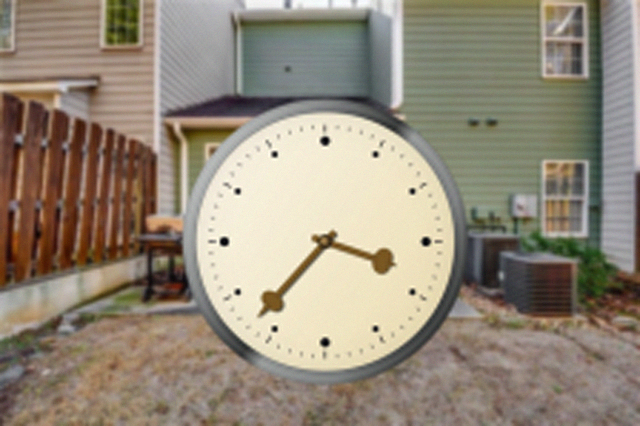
3:37
